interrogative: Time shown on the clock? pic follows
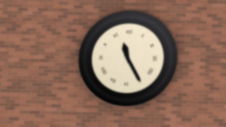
11:25
